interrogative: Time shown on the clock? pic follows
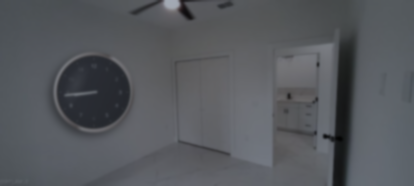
8:44
